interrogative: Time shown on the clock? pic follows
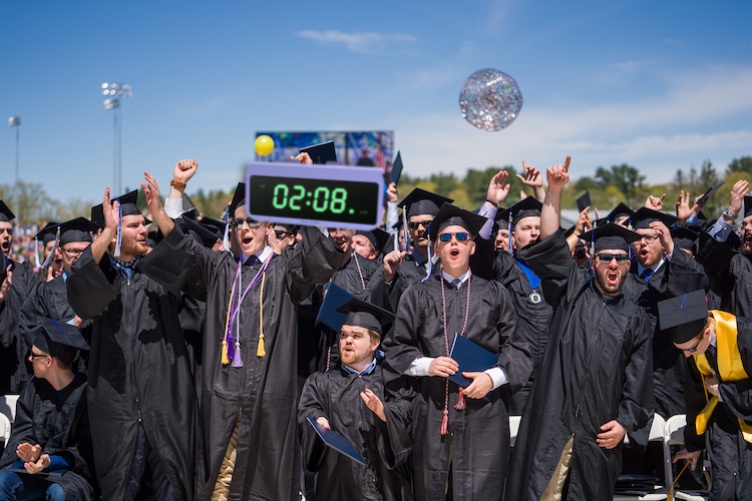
2:08
